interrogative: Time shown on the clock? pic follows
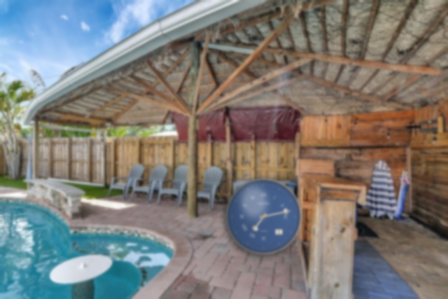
7:13
